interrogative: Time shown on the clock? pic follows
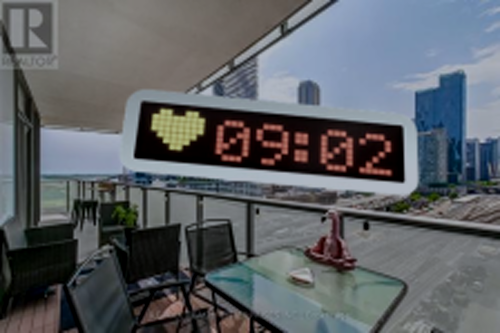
9:02
